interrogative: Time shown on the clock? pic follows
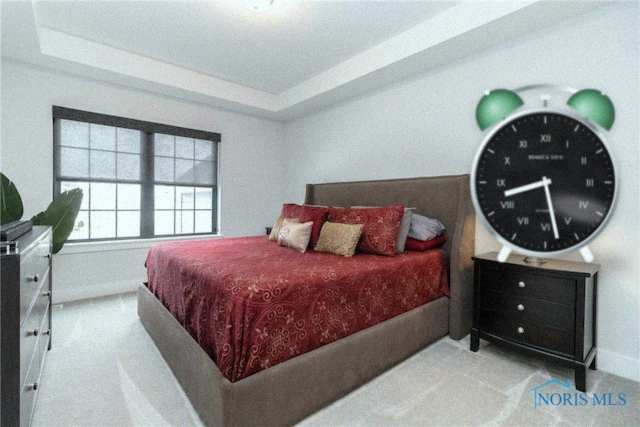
8:28
